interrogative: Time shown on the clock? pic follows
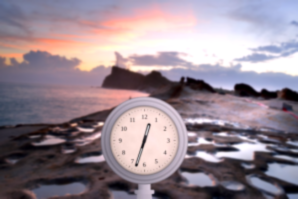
12:33
